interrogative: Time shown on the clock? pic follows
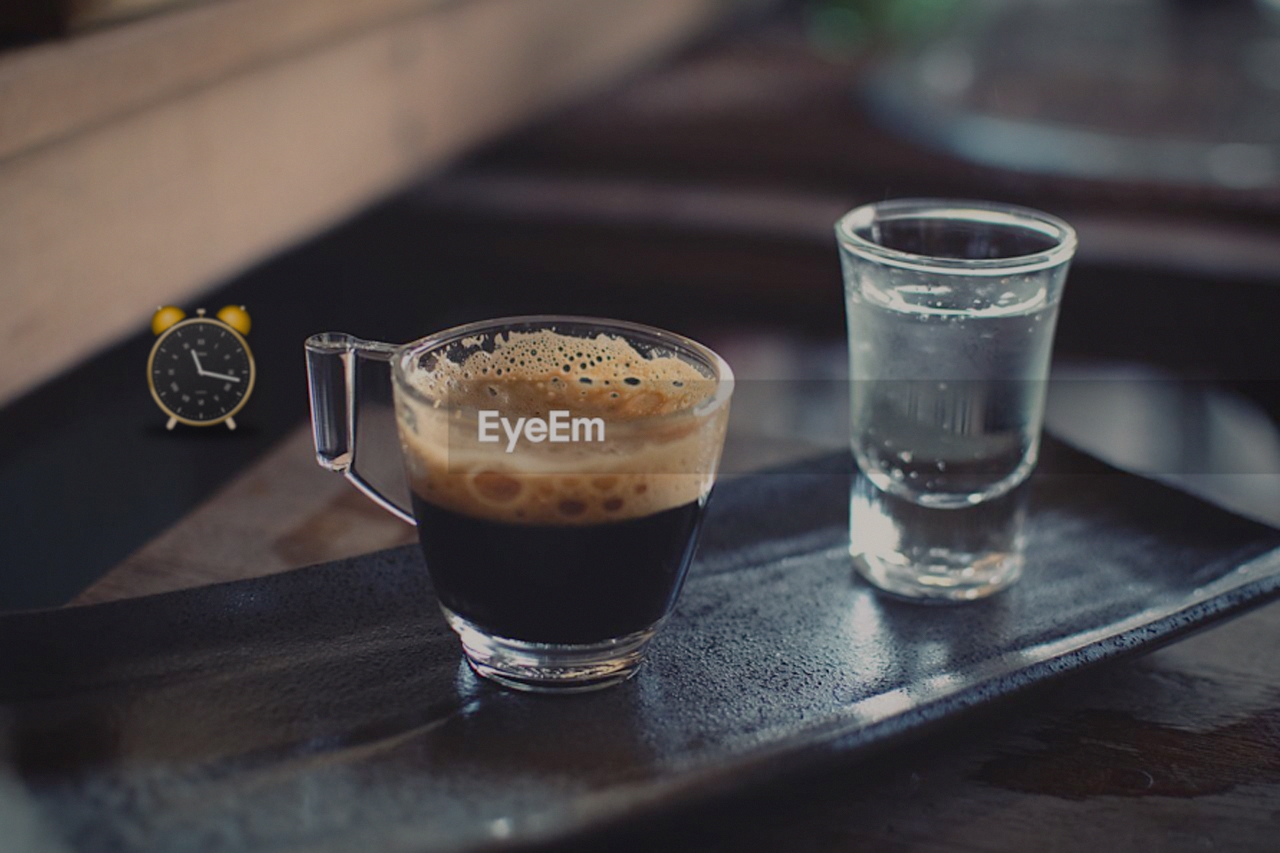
11:17
